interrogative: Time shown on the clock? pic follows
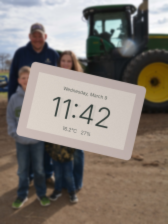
11:42
